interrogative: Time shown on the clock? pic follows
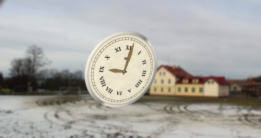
9:01
